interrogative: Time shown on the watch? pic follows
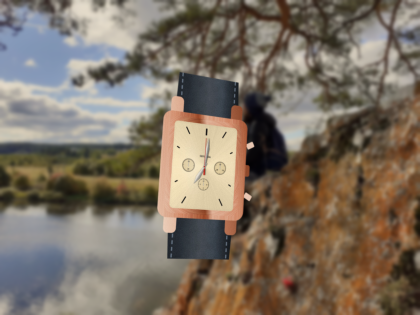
7:01
